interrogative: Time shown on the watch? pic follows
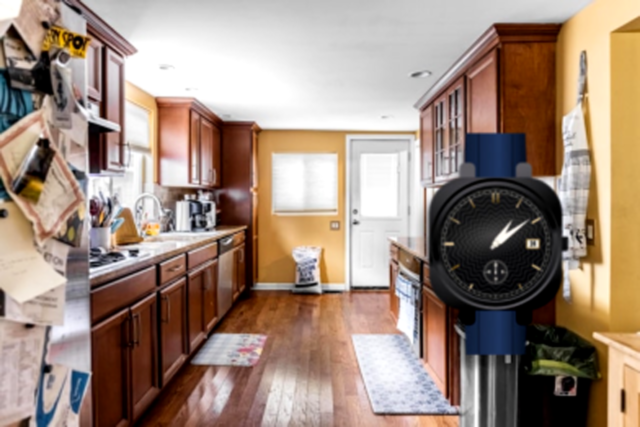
1:09
